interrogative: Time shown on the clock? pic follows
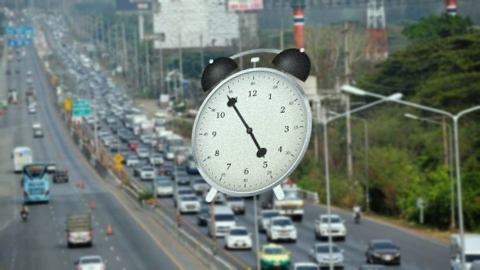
4:54
